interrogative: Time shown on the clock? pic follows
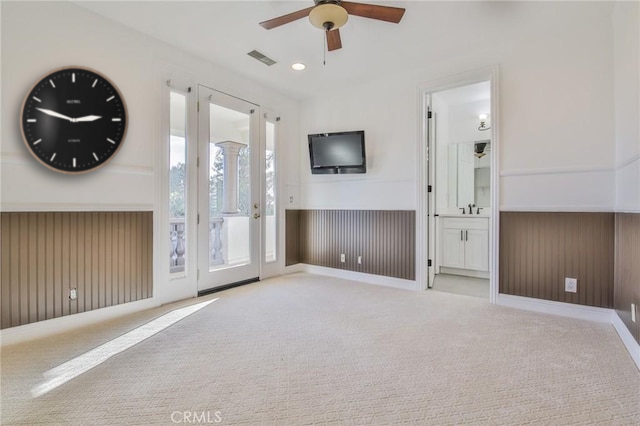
2:48
